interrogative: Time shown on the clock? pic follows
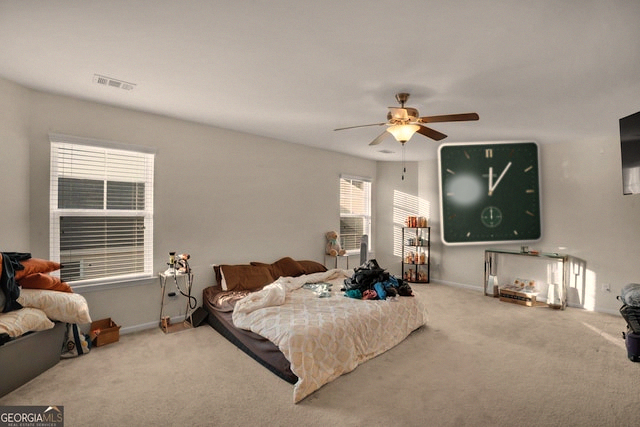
12:06
